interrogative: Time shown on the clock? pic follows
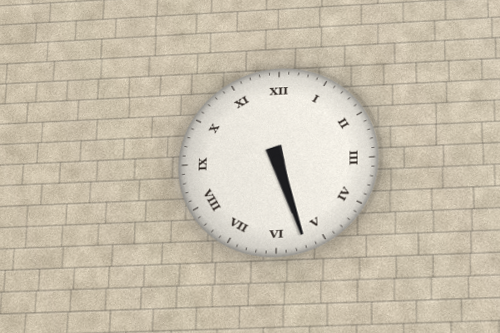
5:27
